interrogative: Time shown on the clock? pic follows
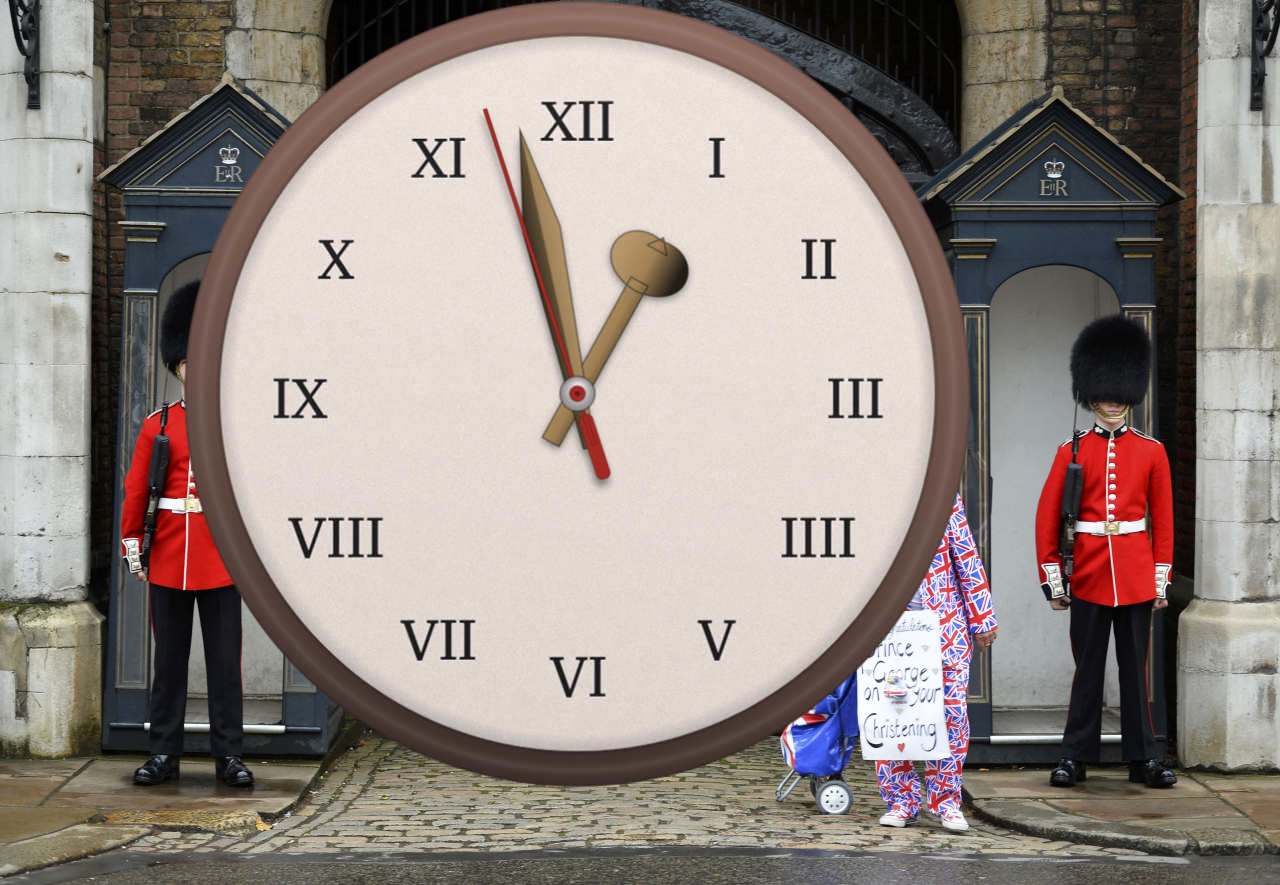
12:57:57
